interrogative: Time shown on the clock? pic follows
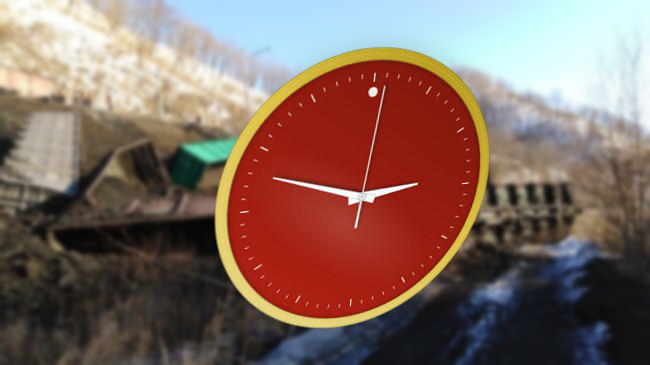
2:48:01
